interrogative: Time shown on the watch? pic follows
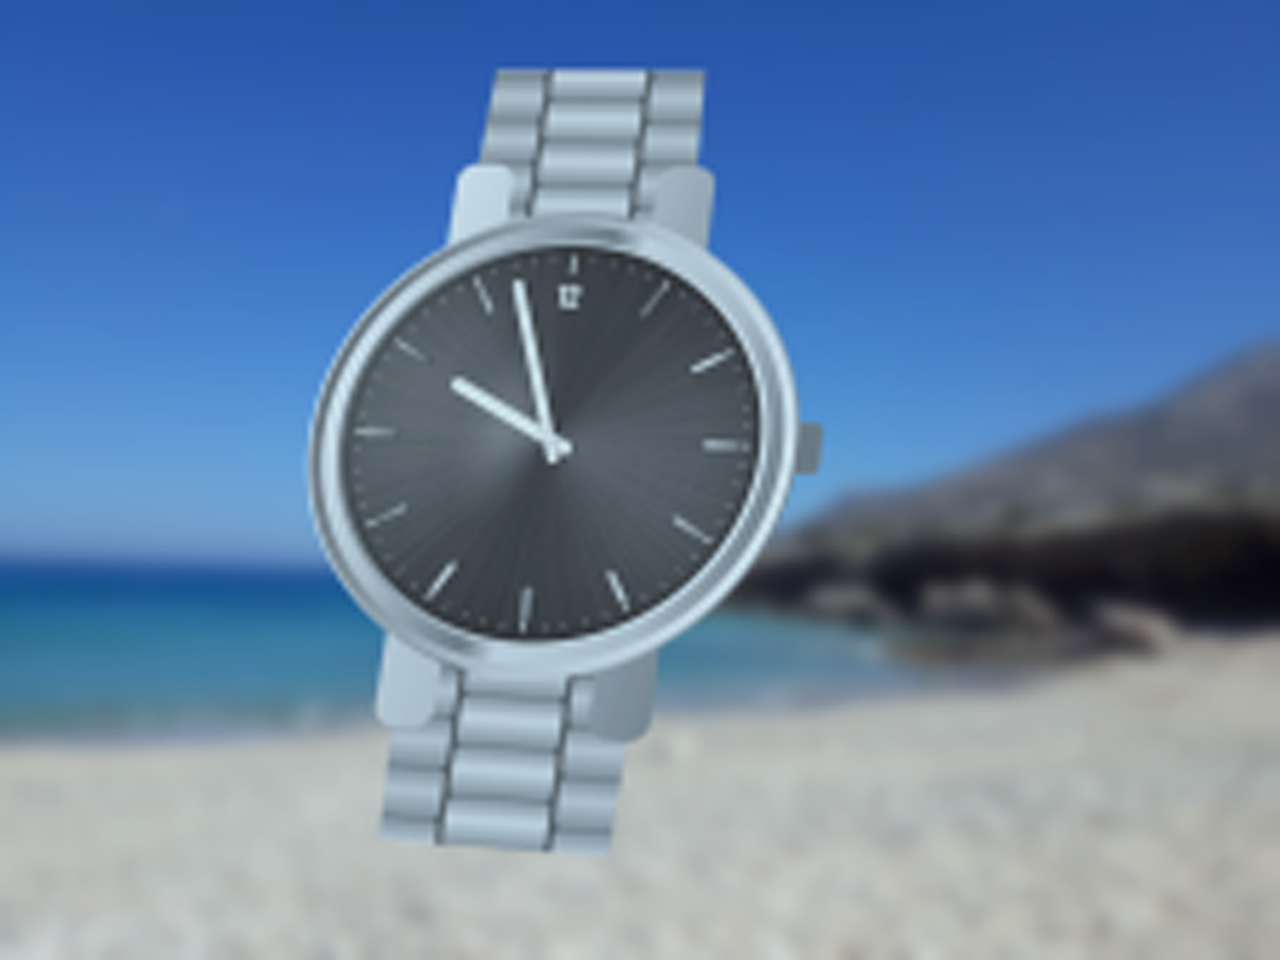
9:57
